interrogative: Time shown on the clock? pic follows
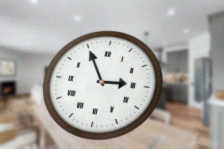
2:55
